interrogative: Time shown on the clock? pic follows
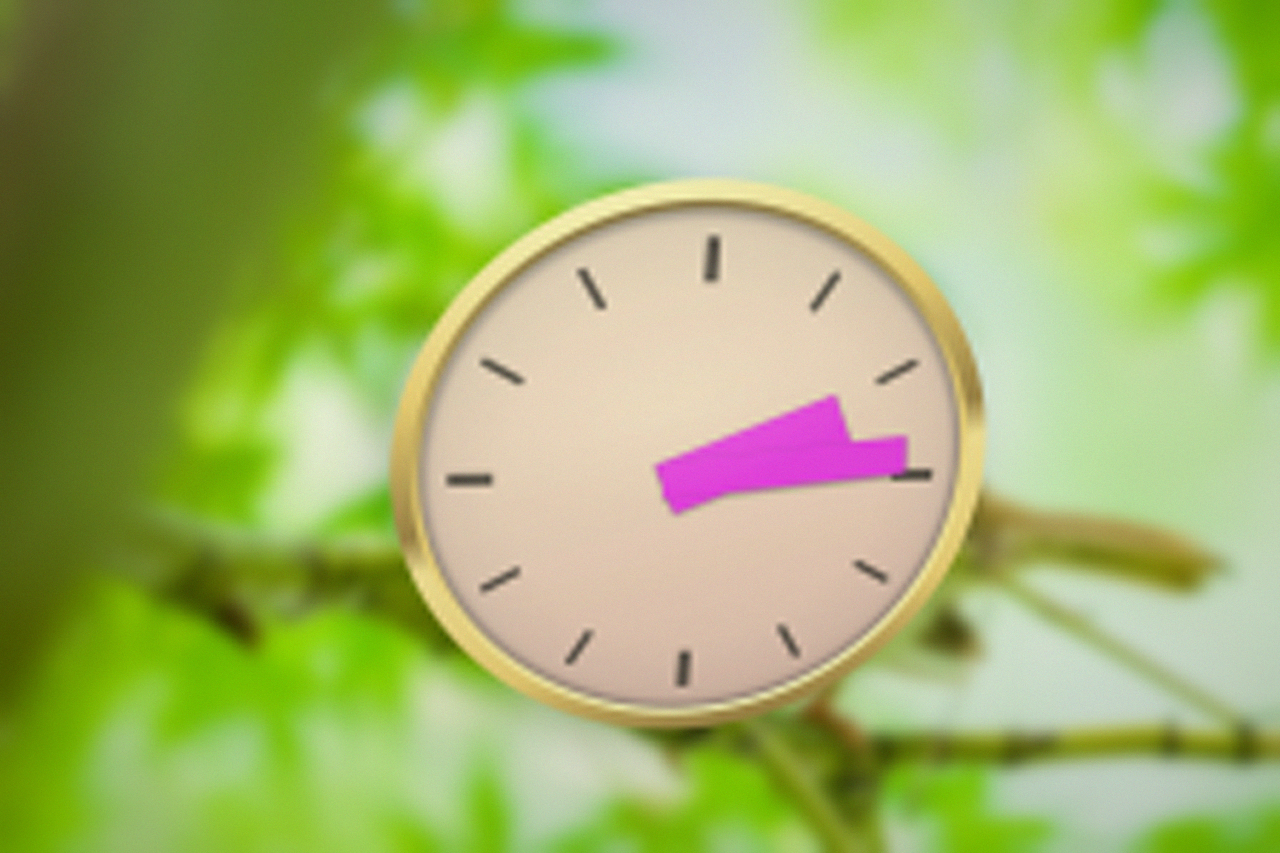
2:14
